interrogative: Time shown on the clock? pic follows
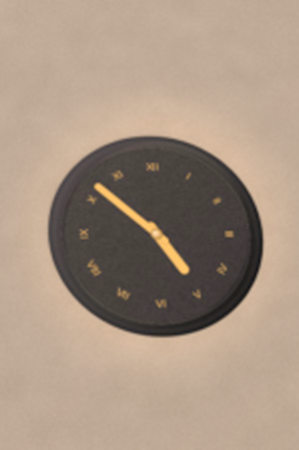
4:52
